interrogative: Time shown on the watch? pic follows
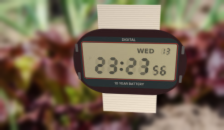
23:23:56
